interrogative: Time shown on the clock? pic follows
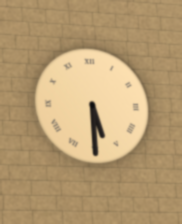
5:30
